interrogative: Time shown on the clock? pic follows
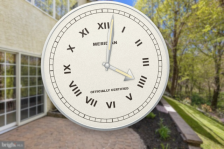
4:02
